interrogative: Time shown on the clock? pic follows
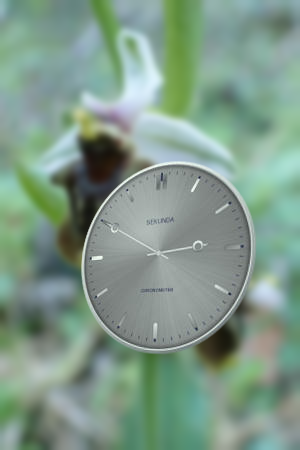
2:50
